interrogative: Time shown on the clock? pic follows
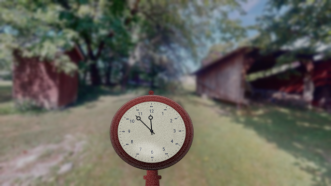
11:53
